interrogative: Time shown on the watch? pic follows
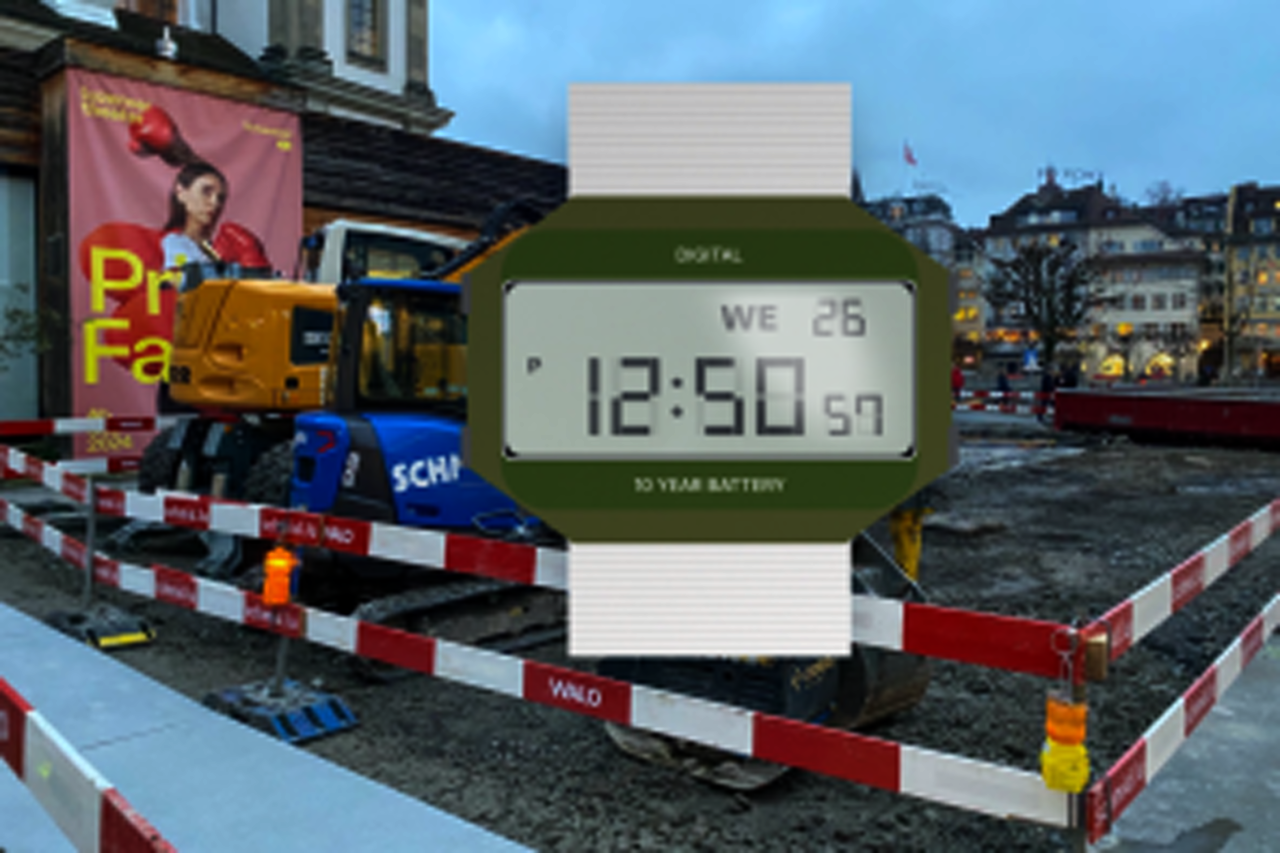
12:50:57
